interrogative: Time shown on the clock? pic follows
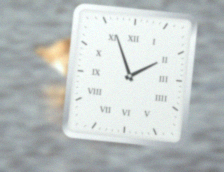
1:56
